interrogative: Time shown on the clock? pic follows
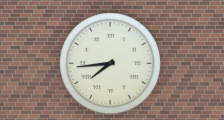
7:44
